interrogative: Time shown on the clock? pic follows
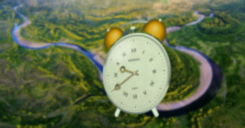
9:40
